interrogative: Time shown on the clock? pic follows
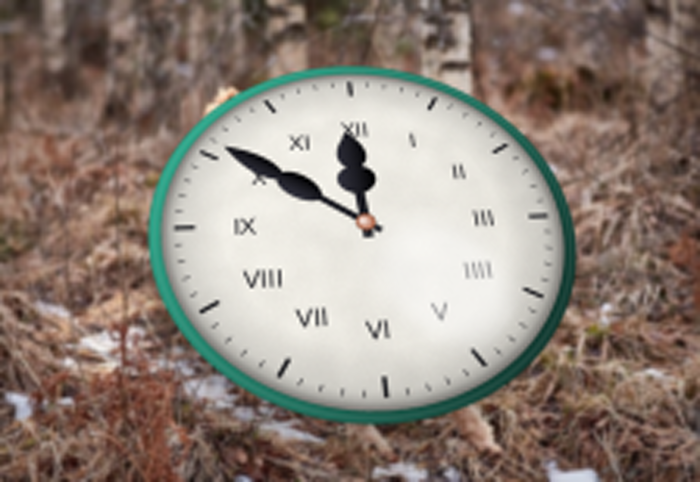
11:51
